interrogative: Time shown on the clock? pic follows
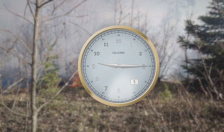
9:15
